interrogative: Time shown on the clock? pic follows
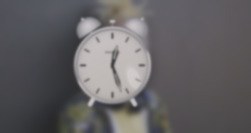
12:27
